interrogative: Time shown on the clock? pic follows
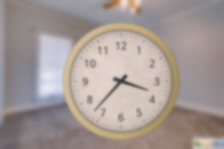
3:37
